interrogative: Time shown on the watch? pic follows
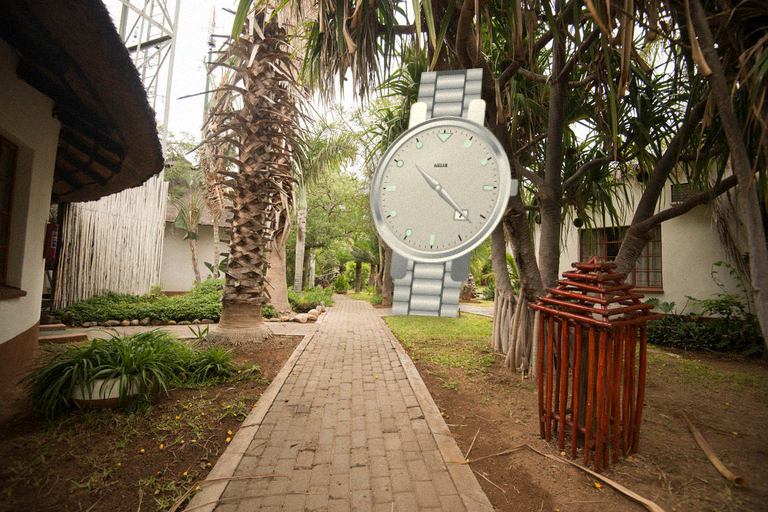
10:22
